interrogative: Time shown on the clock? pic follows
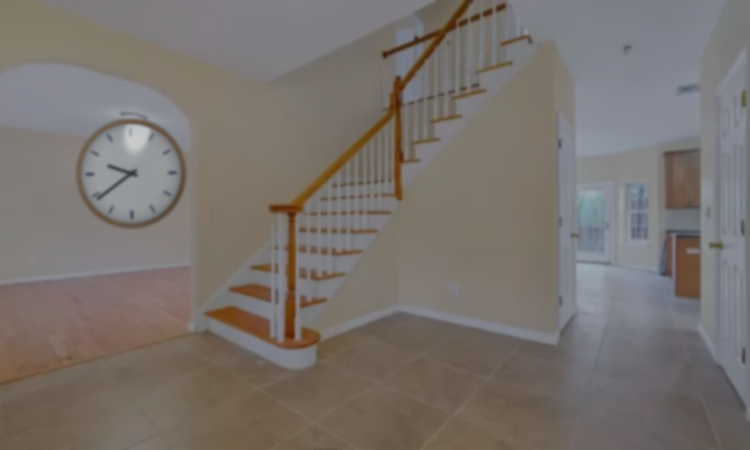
9:39
